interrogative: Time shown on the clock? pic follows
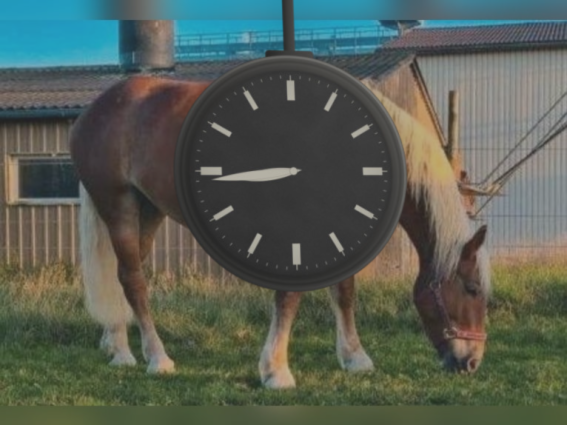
8:44
